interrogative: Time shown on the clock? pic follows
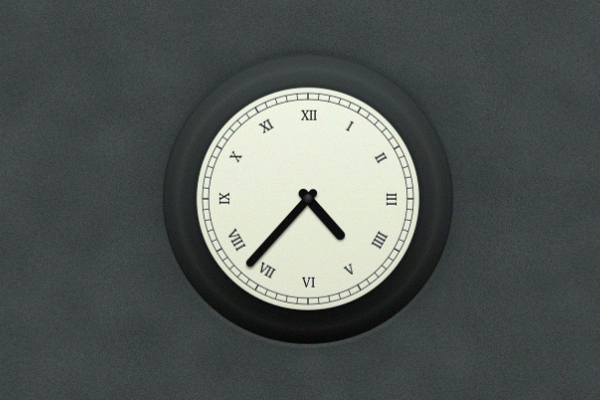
4:37
